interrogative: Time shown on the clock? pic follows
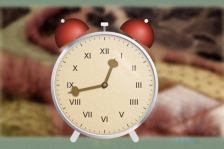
12:43
